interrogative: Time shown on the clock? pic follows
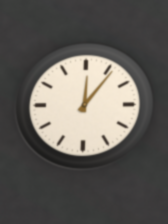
12:06
